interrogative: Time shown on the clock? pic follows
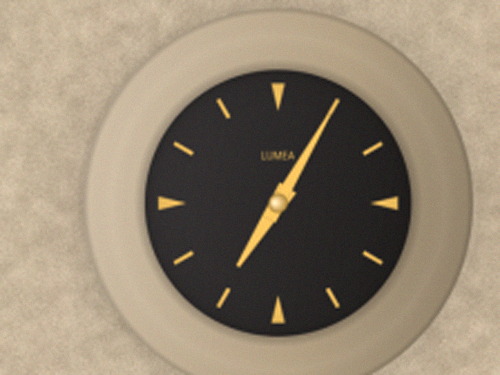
7:05
